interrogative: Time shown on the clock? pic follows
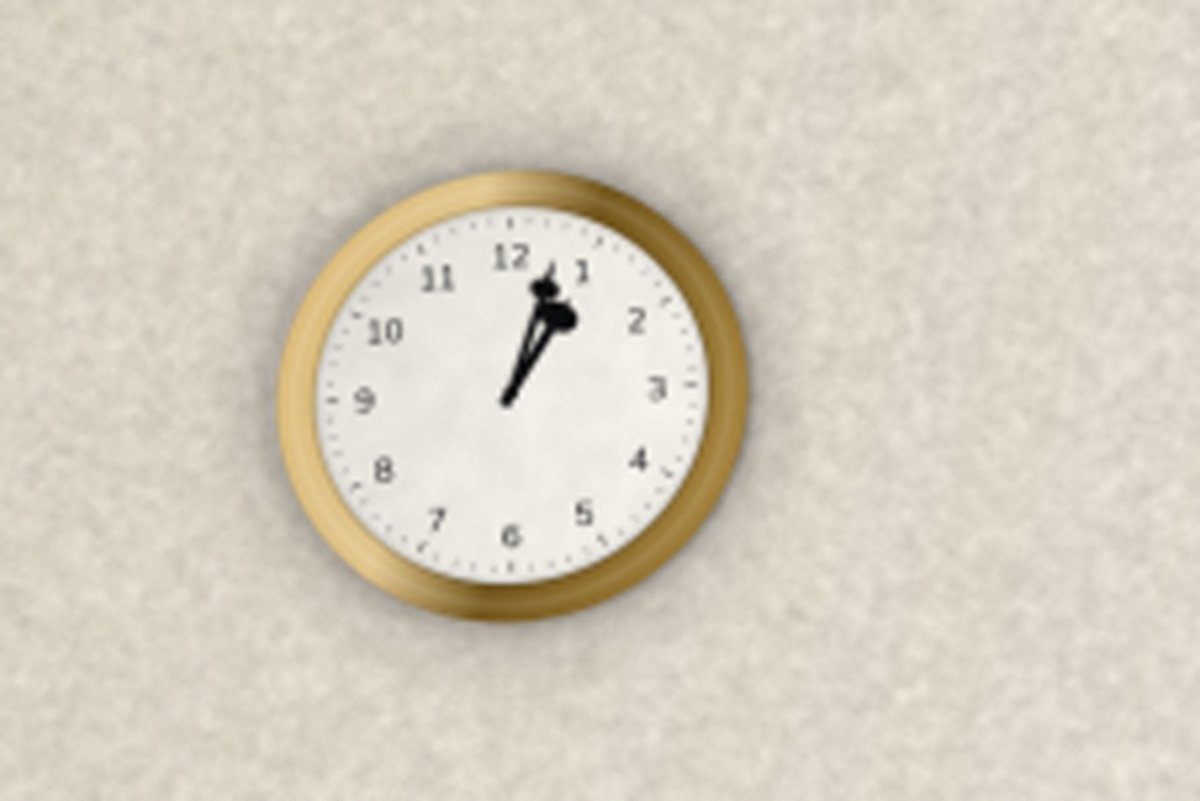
1:03
